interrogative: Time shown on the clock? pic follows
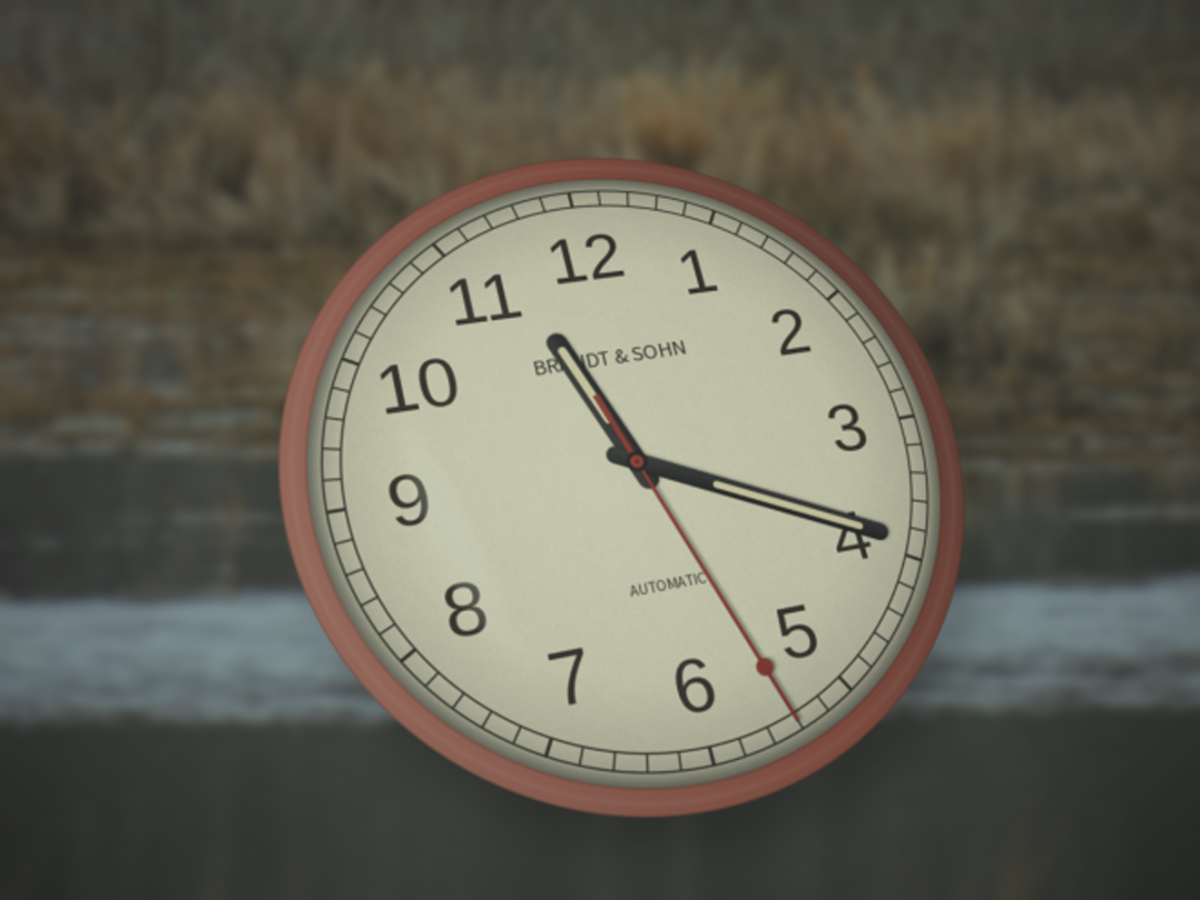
11:19:27
